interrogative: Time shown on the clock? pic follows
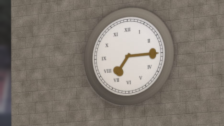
7:15
